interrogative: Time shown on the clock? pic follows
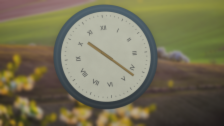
10:22
